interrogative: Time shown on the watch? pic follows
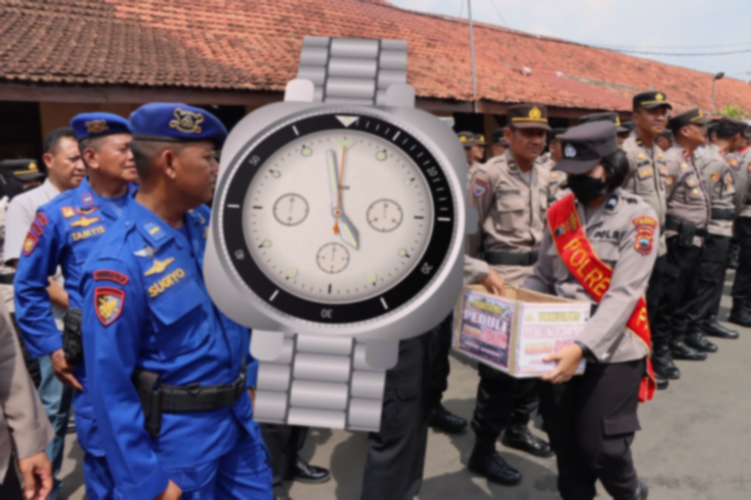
4:58
